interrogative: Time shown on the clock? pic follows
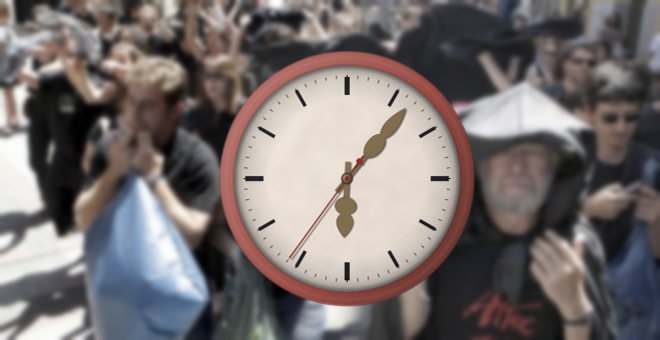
6:06:36
